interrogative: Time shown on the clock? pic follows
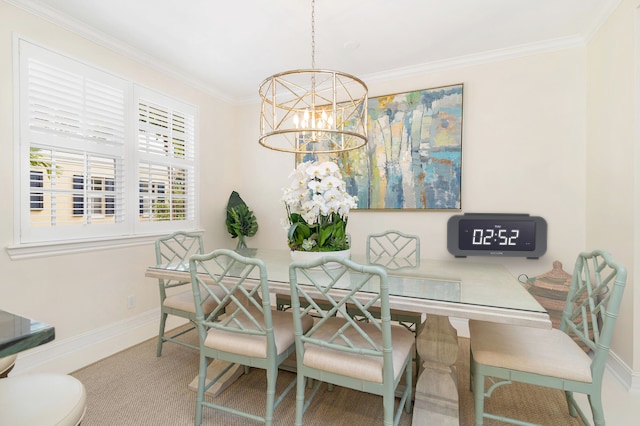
2:52
